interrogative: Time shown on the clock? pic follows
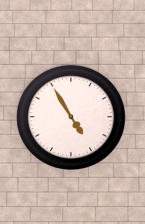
4:55
